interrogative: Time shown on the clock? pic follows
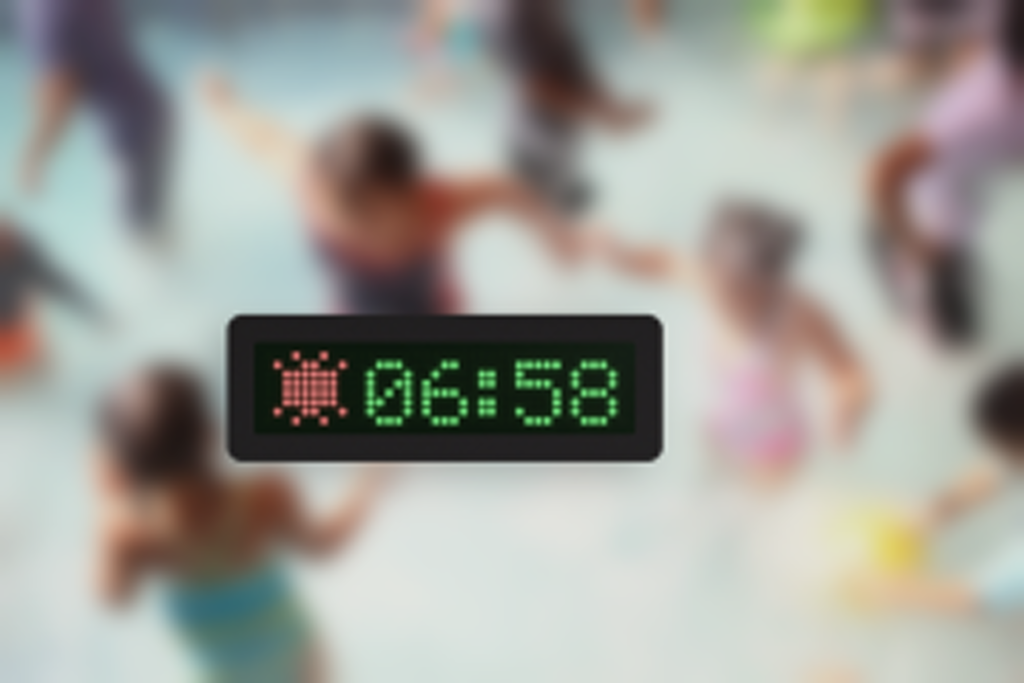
6:58
